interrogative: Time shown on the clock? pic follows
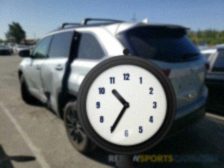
10:35
